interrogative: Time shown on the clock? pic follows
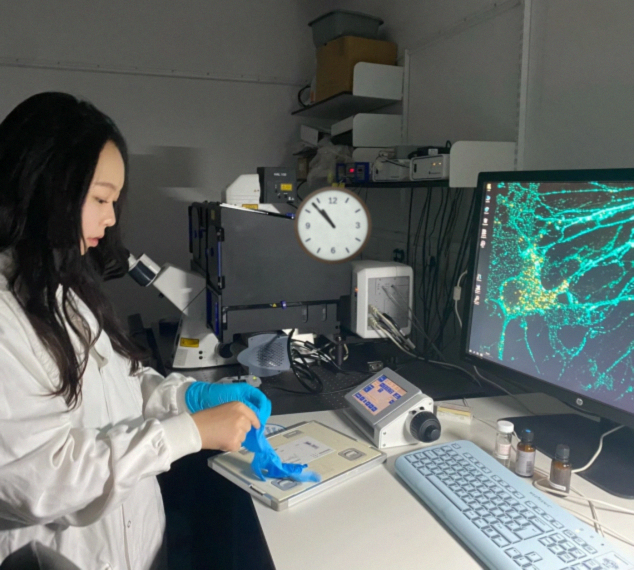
10:53
